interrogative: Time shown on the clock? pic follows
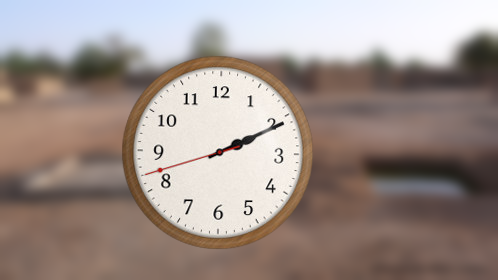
2:10:42
